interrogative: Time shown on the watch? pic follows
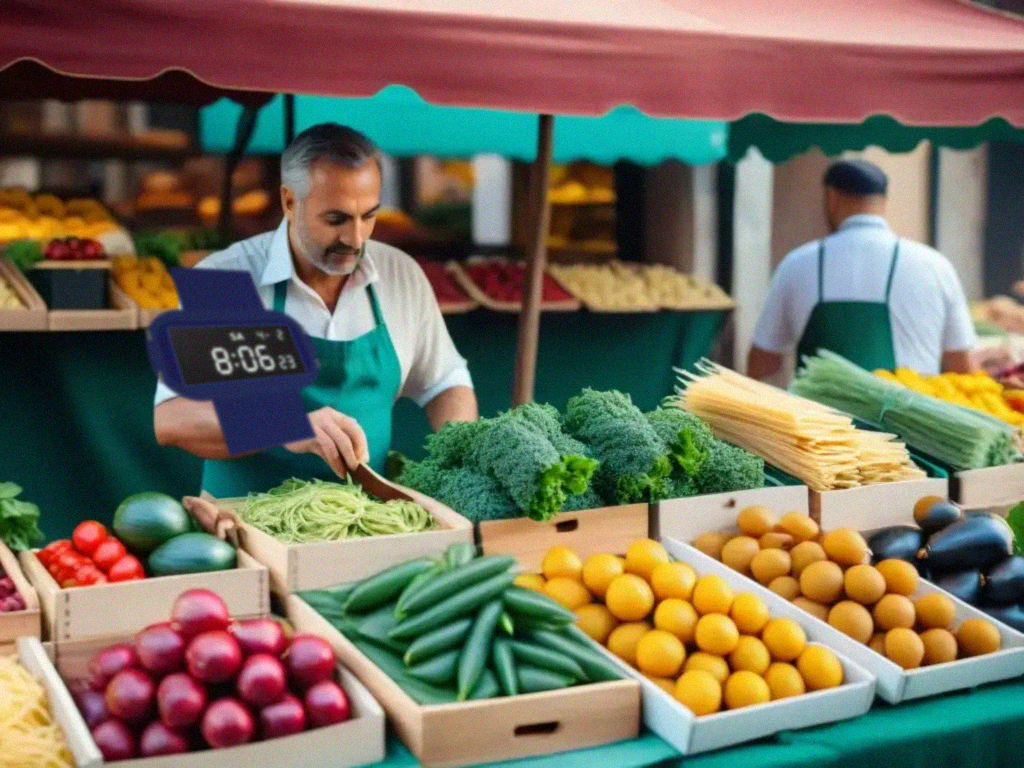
8:06
